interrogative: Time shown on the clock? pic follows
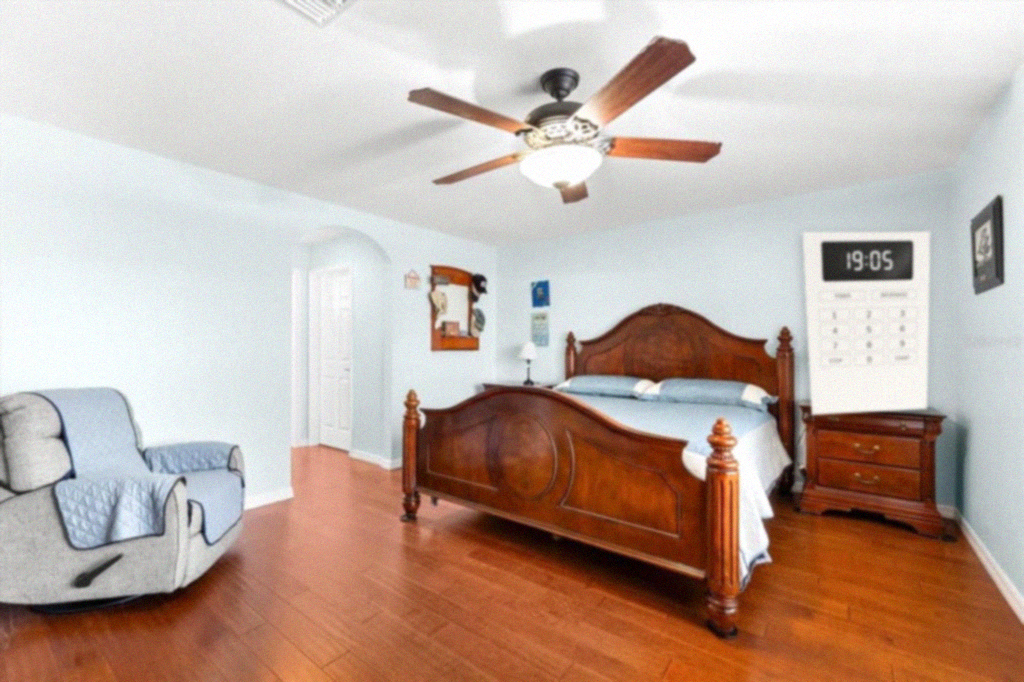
19:05
